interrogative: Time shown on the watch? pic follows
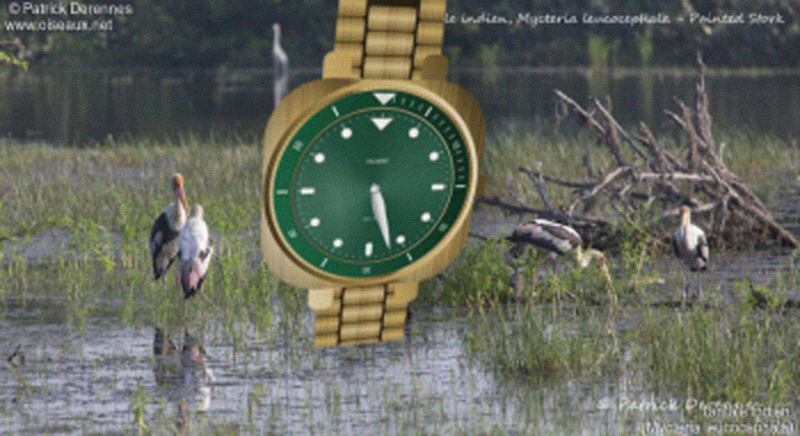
5:27
